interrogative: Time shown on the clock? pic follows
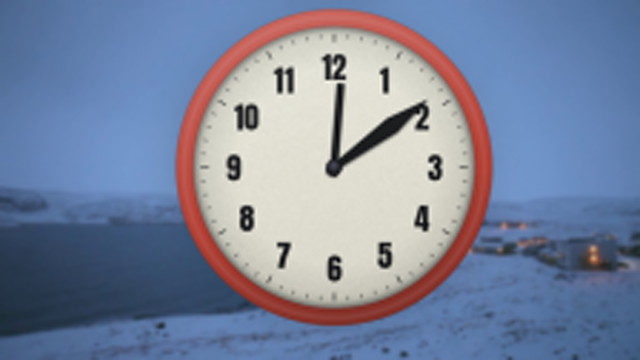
12:09
